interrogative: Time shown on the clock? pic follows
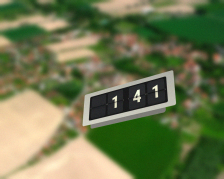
1:41
